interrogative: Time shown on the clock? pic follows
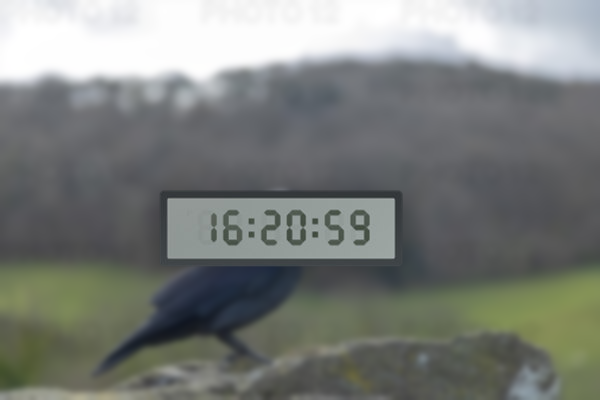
16:20:59
